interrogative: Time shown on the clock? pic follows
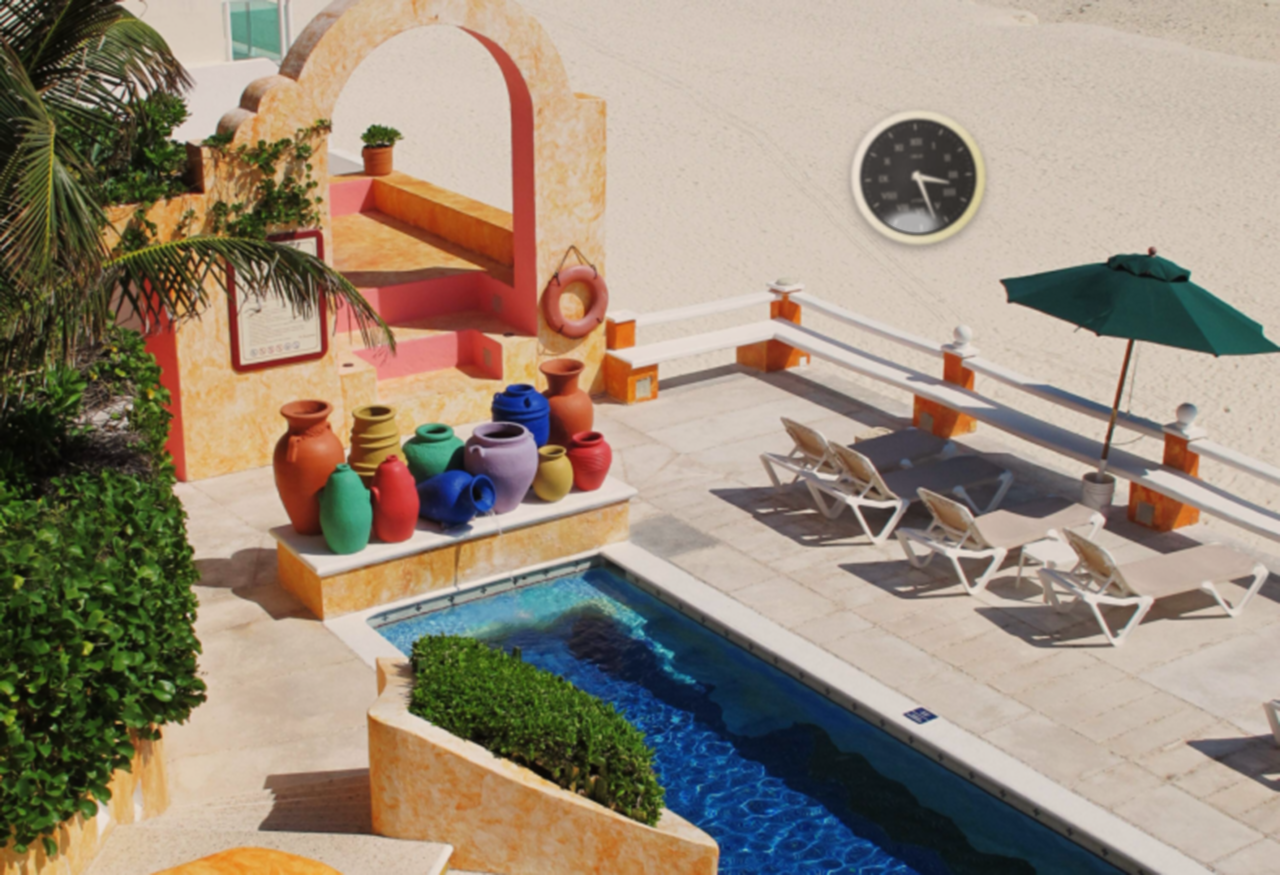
3:27
